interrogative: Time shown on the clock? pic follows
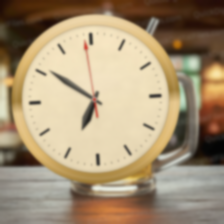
6:50:59
